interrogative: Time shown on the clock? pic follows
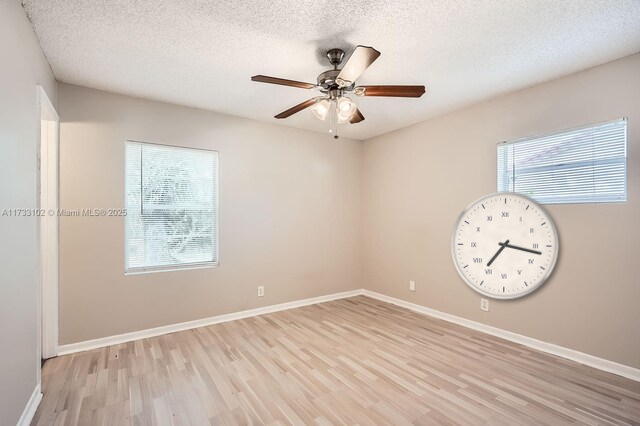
7:17
